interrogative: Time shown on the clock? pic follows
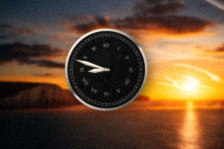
8:48
